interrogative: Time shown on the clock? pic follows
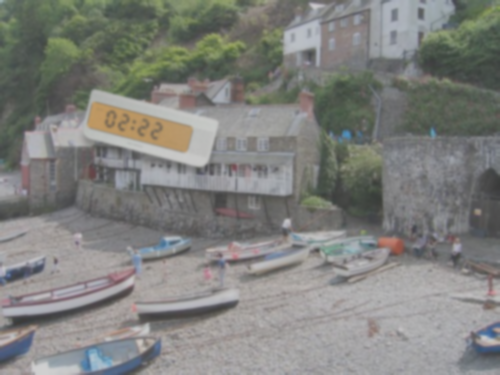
2:22
